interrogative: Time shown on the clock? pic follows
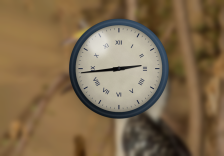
2:44
